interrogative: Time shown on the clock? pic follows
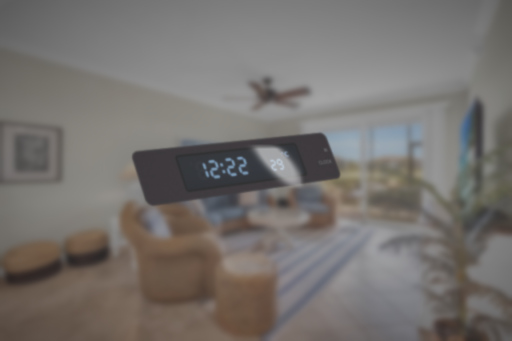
12:22
